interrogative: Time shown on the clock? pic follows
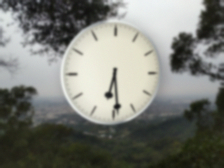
6:29
